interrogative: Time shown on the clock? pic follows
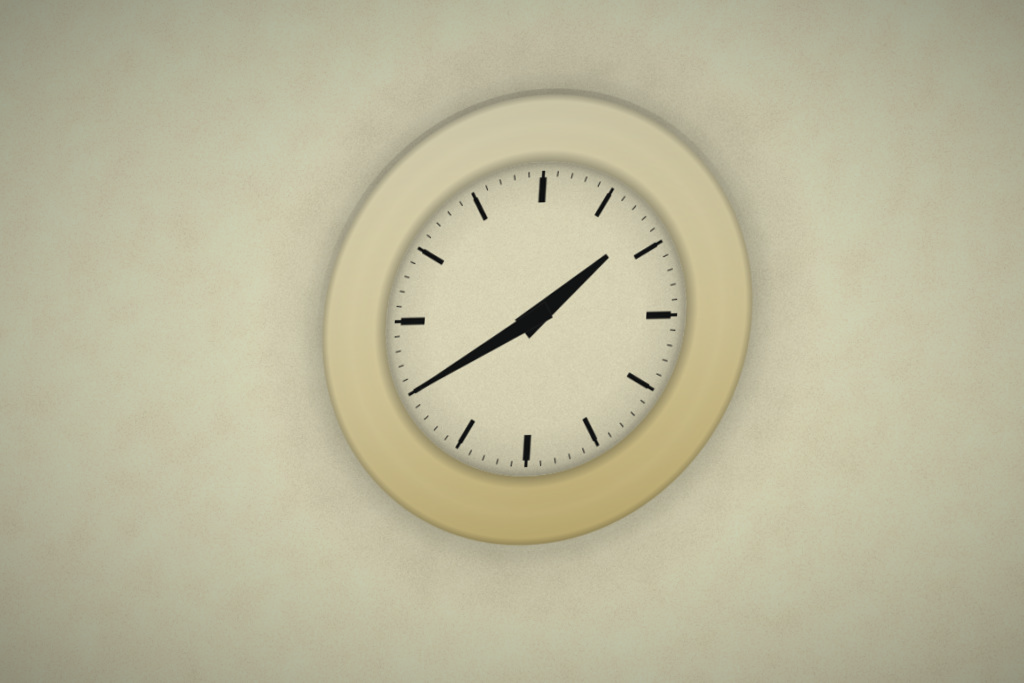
1:40
